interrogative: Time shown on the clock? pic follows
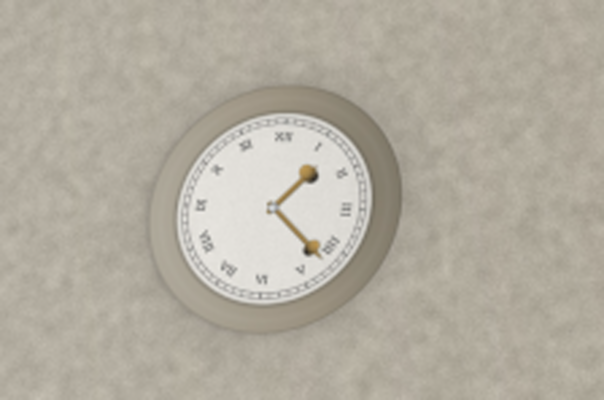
1:22
